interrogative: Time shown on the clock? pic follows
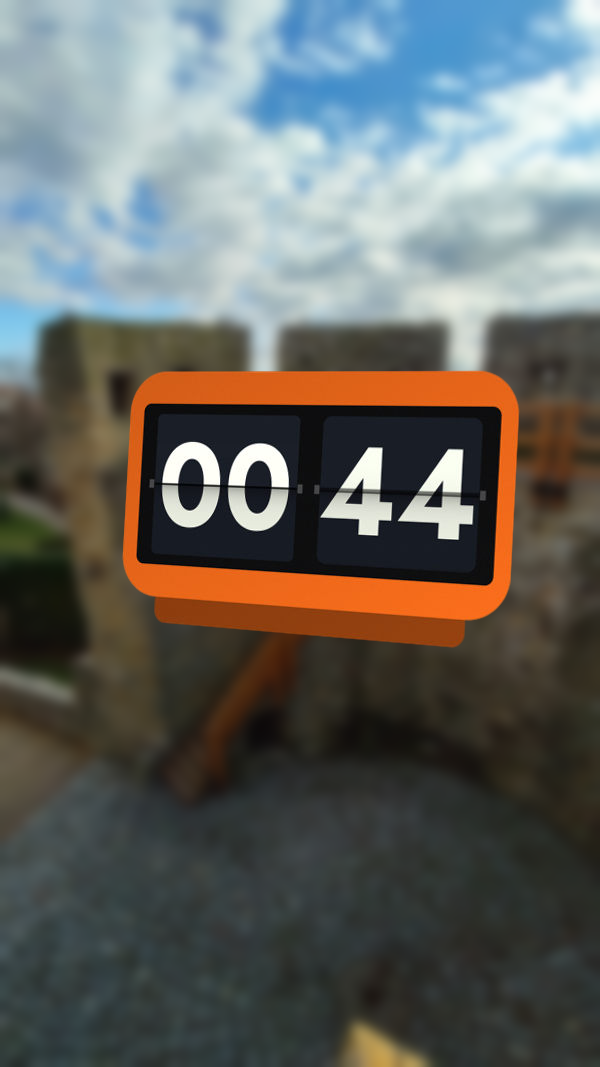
0:44
